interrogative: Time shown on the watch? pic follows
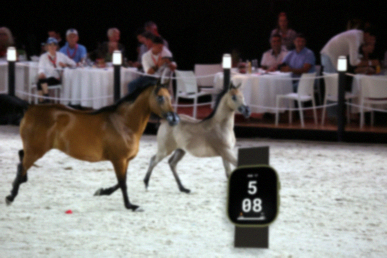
5:08
